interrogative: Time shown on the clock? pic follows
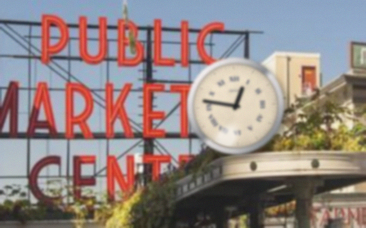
12:47
